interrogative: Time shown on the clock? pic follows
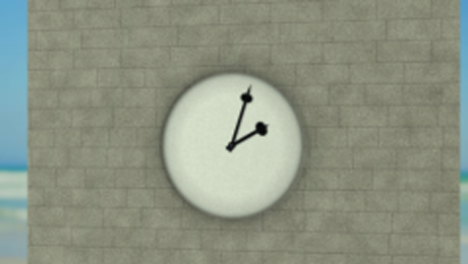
2:03
